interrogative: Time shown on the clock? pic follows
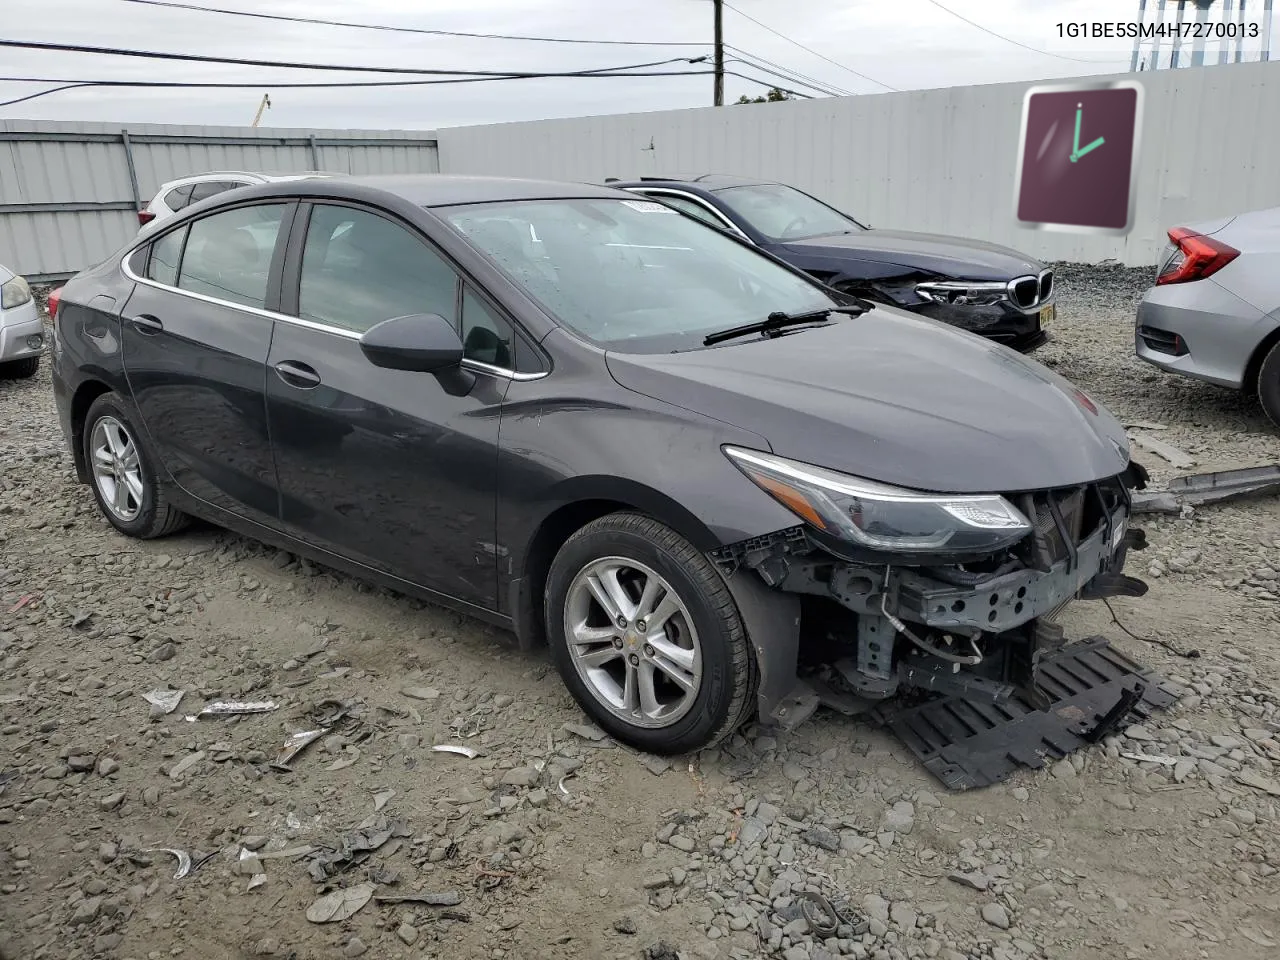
2:00
